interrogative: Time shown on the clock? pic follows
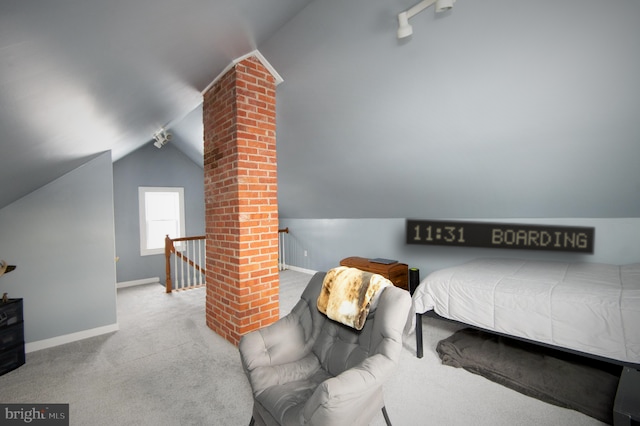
11:31
